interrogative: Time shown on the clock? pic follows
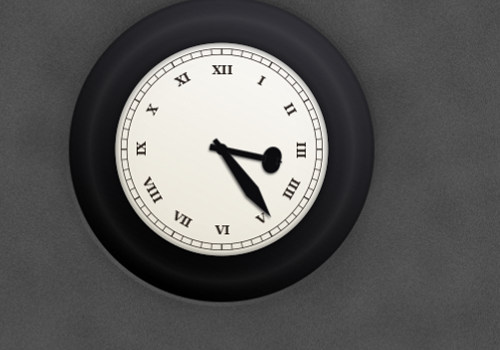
3:24
